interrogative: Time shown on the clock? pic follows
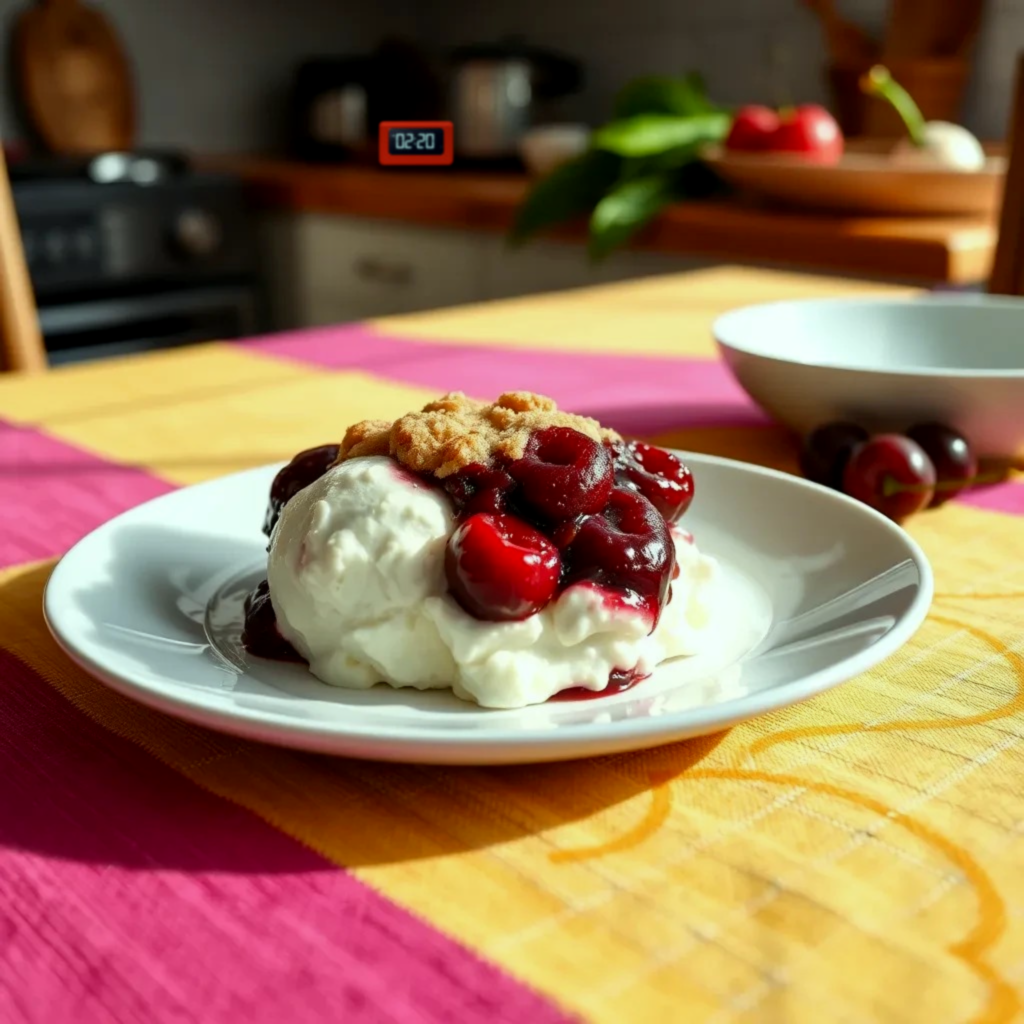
2:20
